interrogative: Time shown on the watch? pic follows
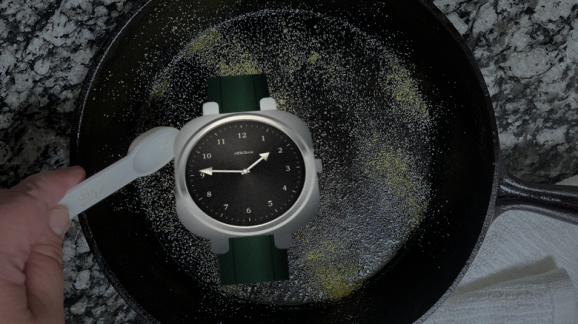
1:46
